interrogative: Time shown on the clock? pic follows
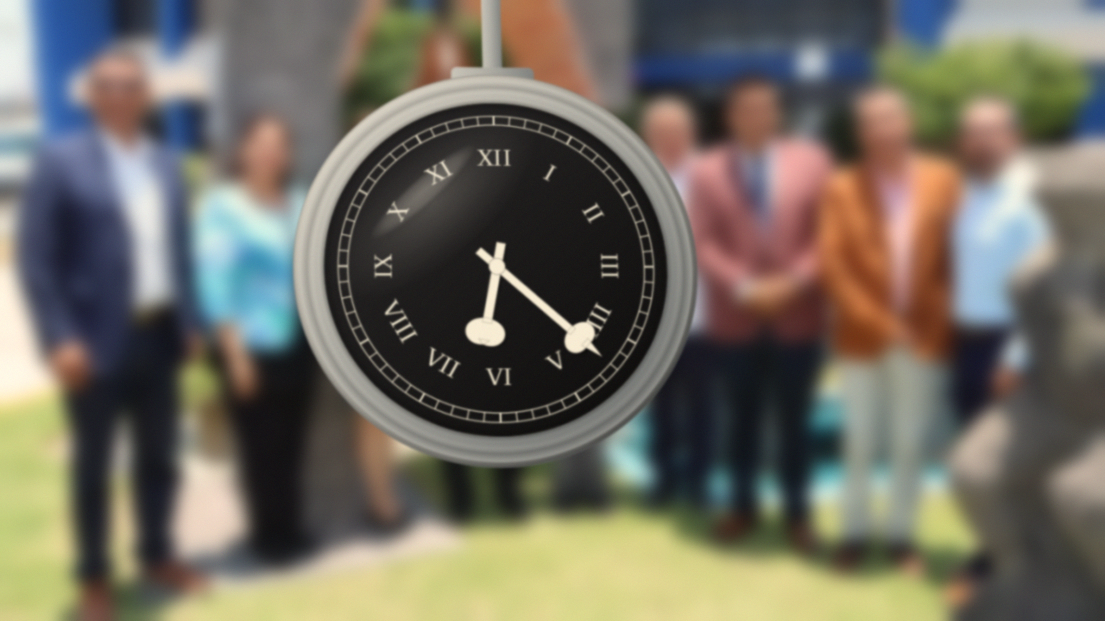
6:22
